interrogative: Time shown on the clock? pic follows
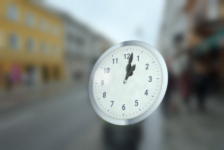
1:02
